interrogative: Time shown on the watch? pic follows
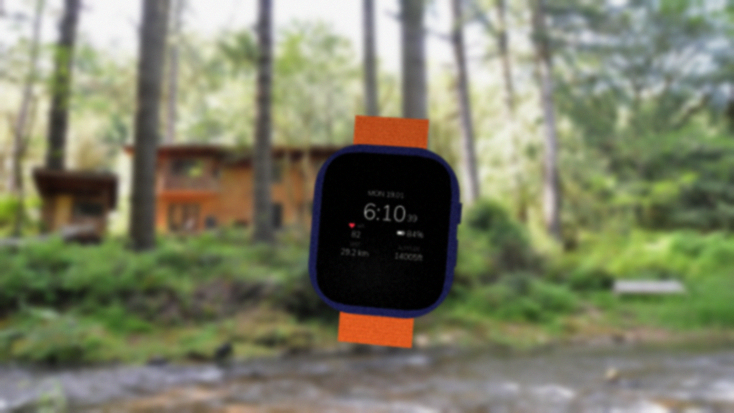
6:10
